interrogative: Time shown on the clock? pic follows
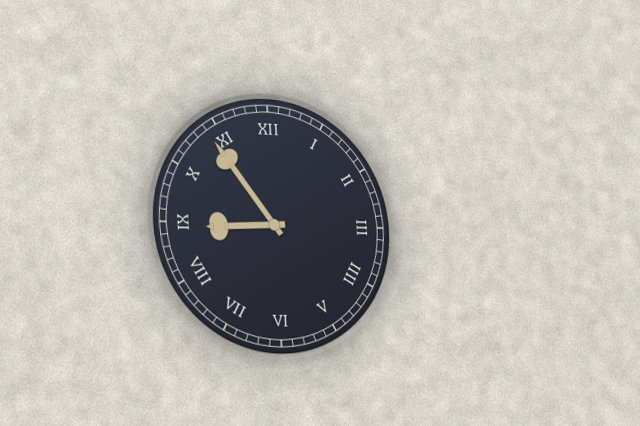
8:54
